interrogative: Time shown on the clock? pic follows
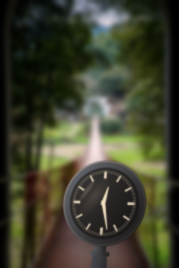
12:28
